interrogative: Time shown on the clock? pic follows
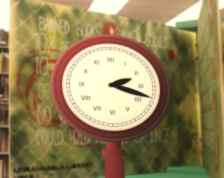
2:18
